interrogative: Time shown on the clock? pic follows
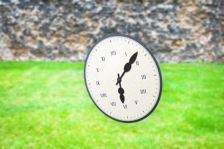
6:08
